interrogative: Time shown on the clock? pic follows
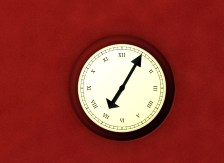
7:05
